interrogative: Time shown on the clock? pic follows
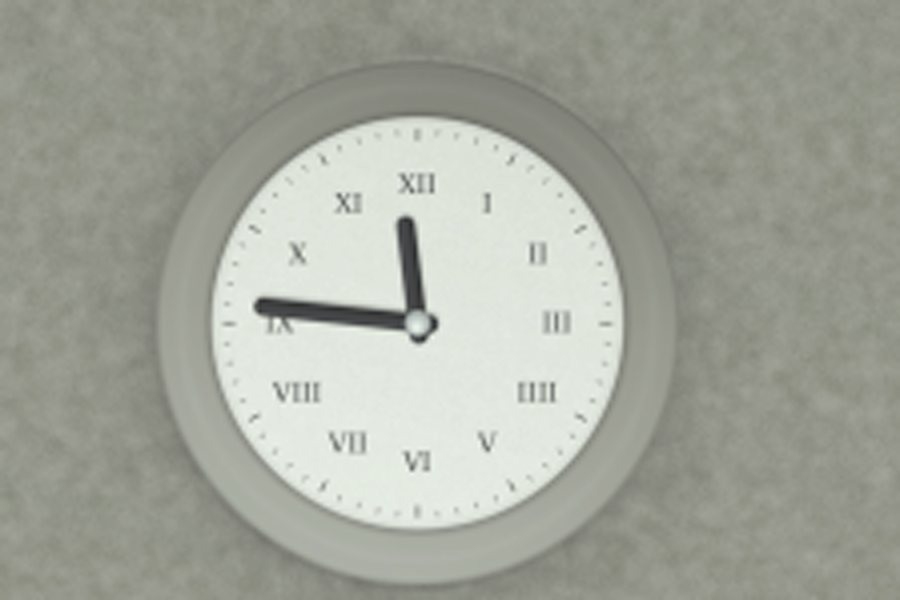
11:46
